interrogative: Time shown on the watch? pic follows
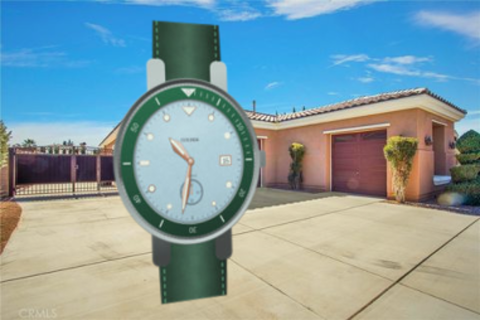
10:32
